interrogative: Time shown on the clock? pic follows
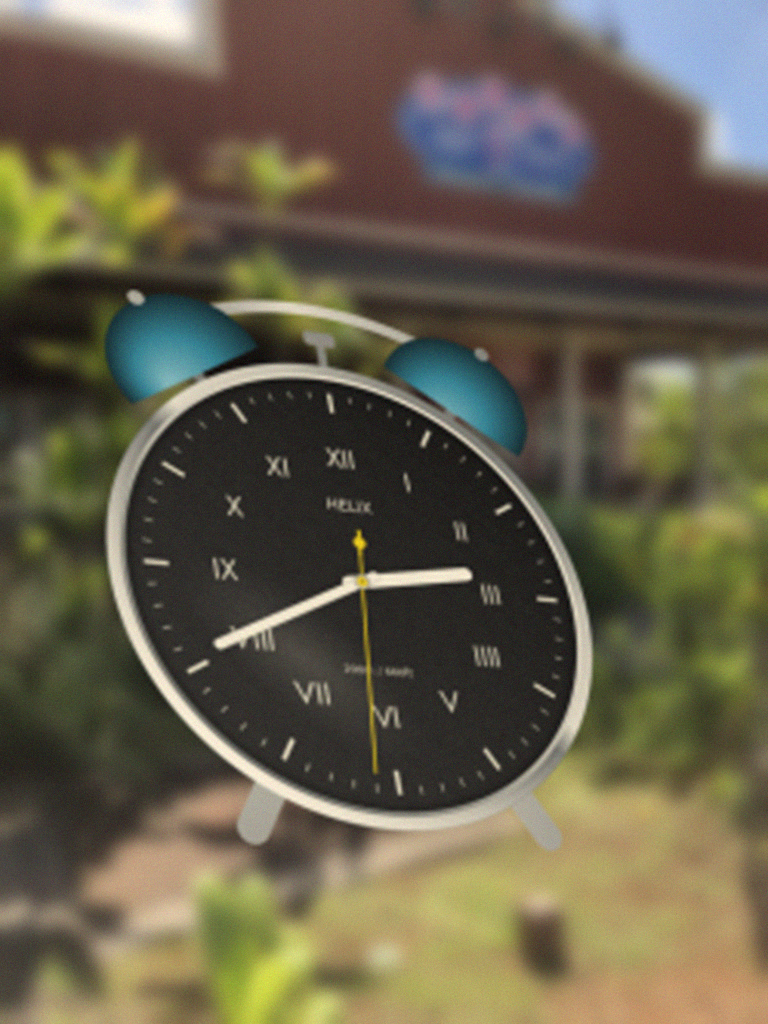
2:40:31
